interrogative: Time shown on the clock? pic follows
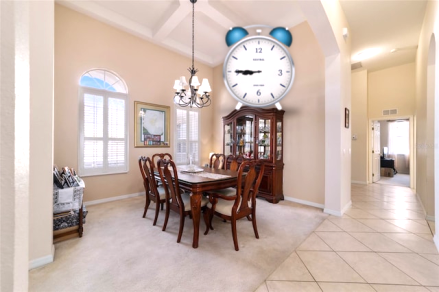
8:45
